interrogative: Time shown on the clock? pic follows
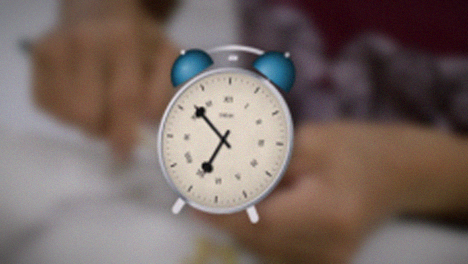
6:52
